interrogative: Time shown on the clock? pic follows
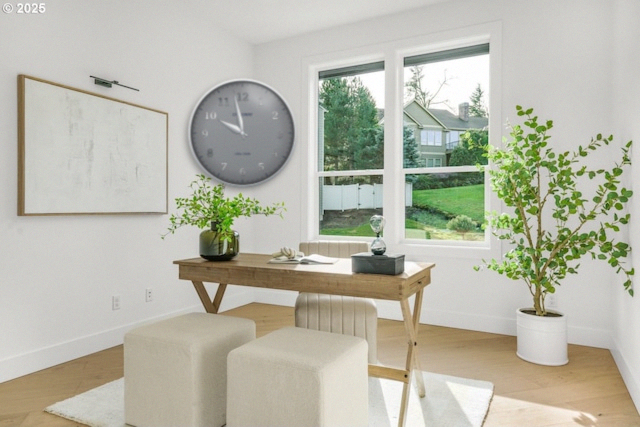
9:58
